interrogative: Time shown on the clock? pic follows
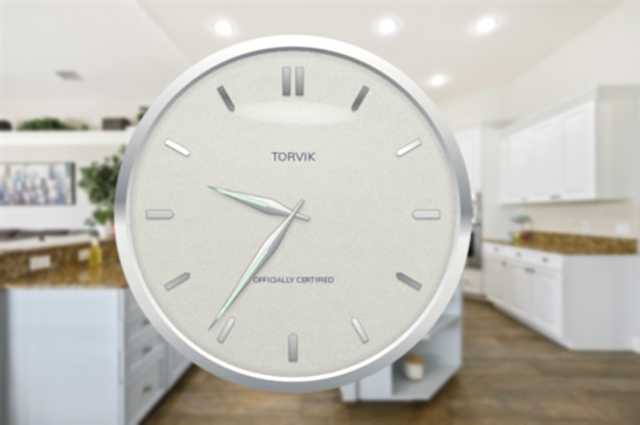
9:36
